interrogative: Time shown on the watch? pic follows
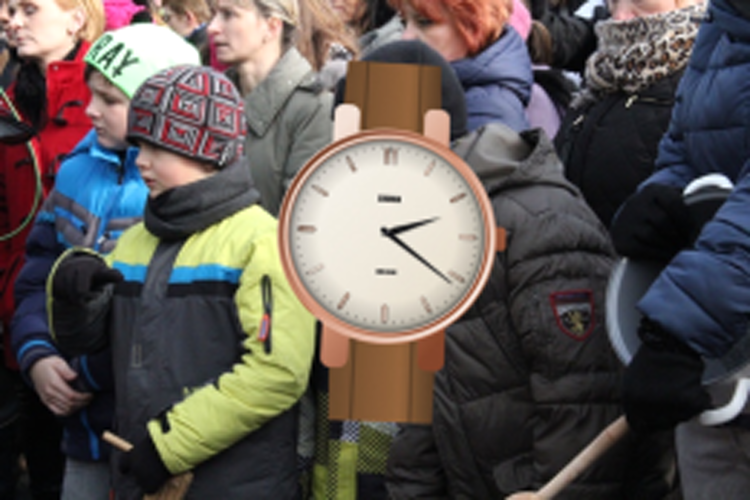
2:21
